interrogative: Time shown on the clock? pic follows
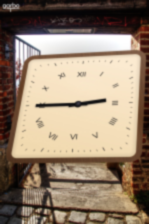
2:45
